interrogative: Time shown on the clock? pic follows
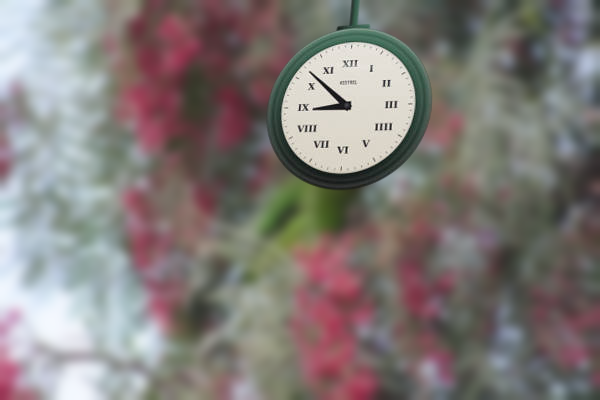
8:52
